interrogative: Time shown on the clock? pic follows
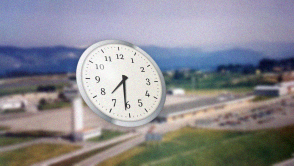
7:31
